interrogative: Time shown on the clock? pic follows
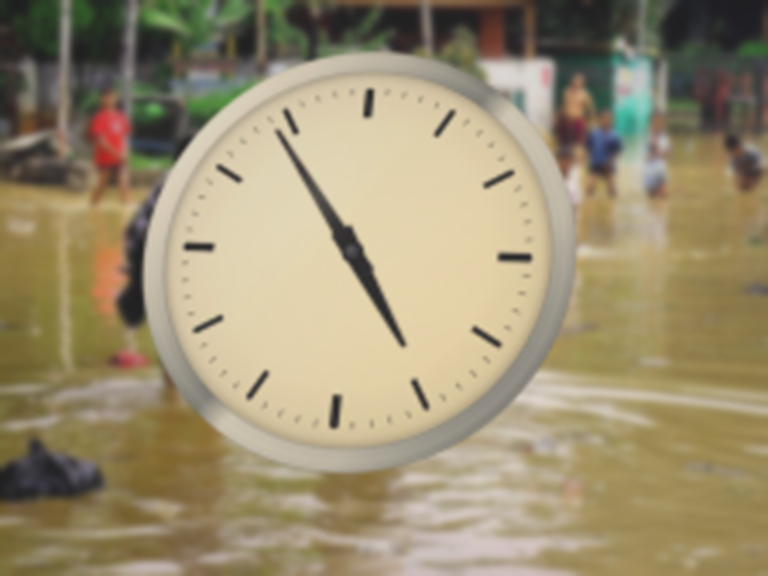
4:54
